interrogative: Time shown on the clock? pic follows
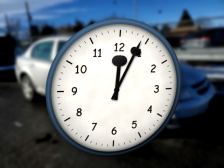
12:04
